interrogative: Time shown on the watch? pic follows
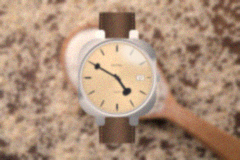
4:50
